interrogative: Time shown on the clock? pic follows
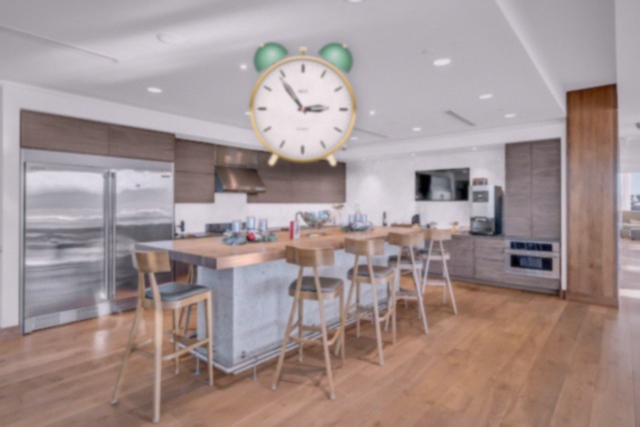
2:54
